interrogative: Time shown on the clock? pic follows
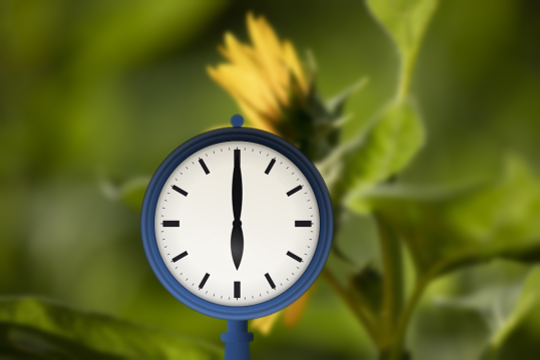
6:00
